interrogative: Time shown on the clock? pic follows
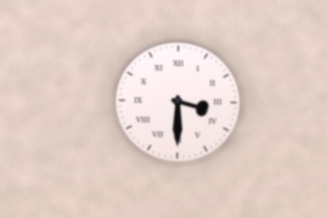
3:30
